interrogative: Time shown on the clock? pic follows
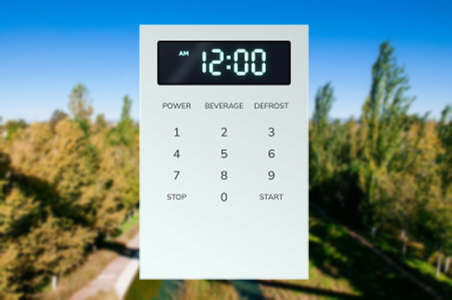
12:00
